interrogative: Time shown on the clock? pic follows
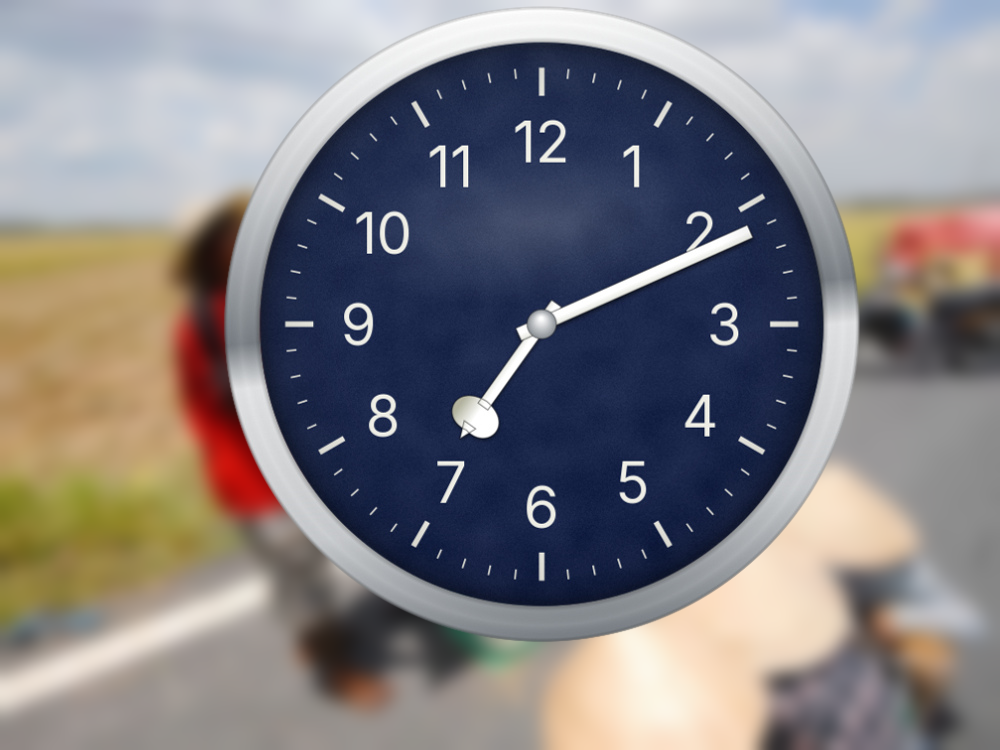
7:11
